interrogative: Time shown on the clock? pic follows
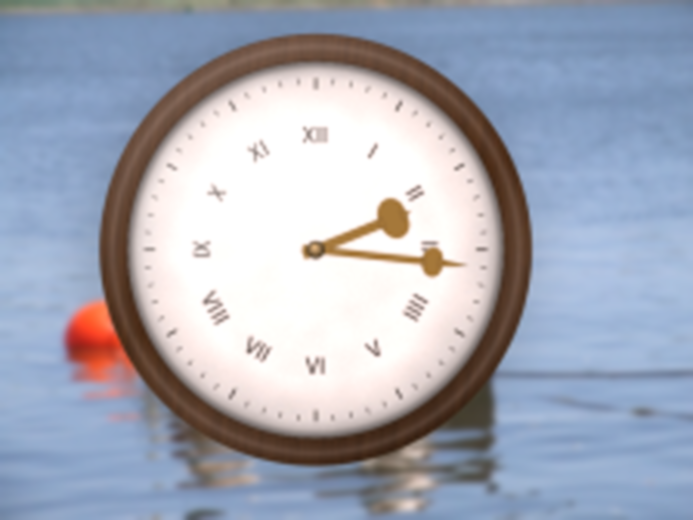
2:16
